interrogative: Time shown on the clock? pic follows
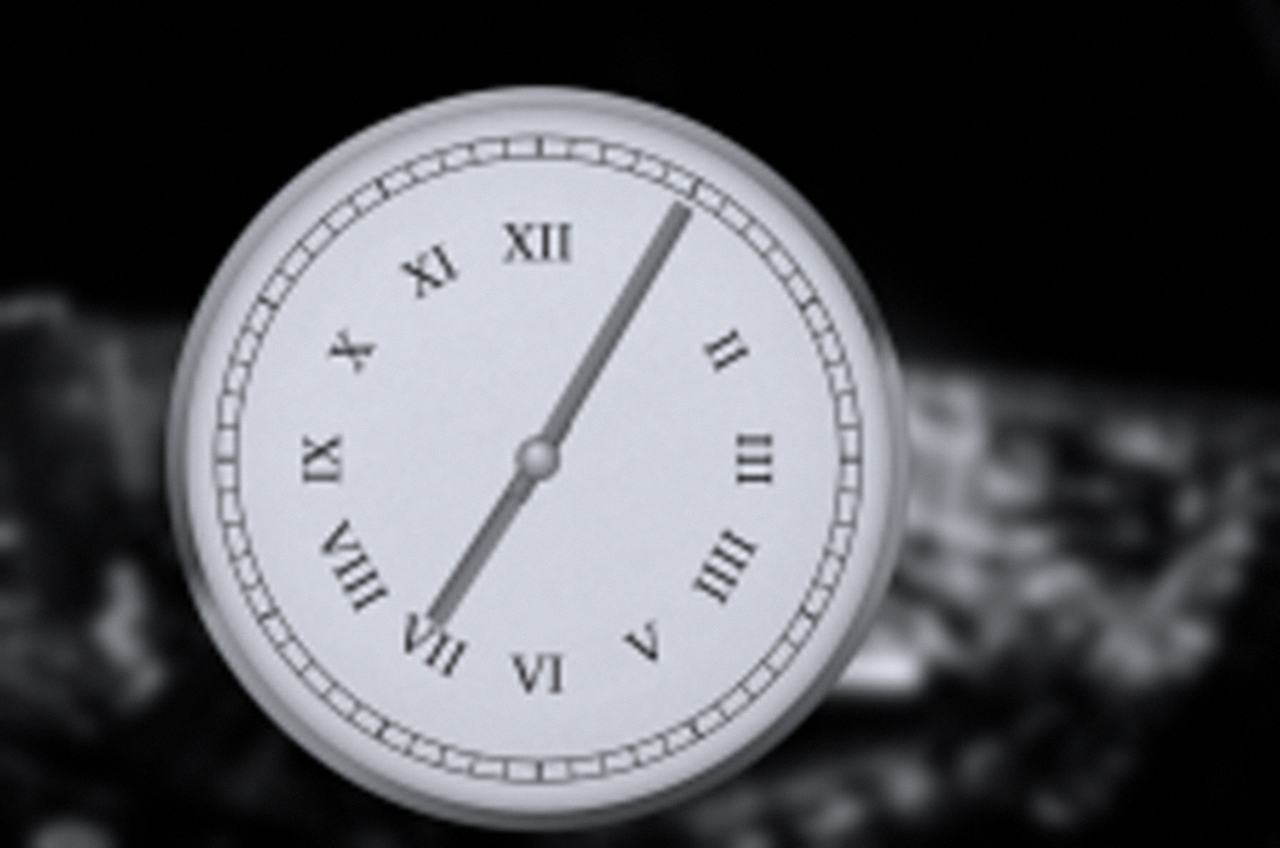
7:05
